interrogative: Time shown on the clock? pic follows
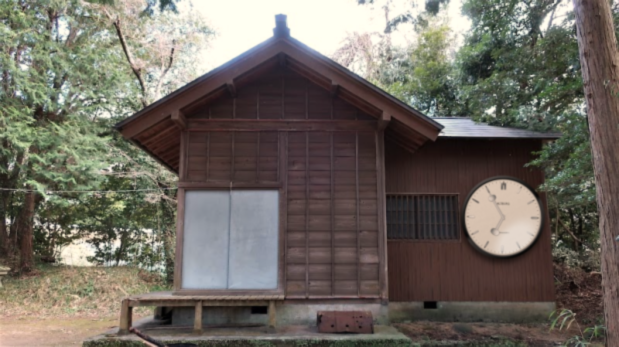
6:55
